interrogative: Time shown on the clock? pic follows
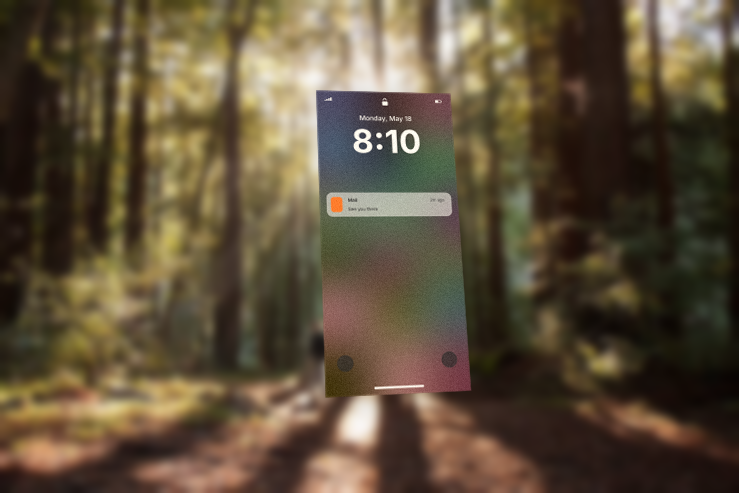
8:10
